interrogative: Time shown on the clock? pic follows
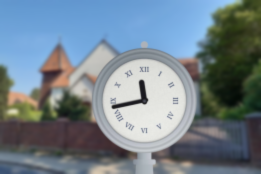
11:43
